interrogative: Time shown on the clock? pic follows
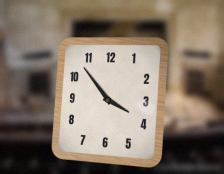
3:53
